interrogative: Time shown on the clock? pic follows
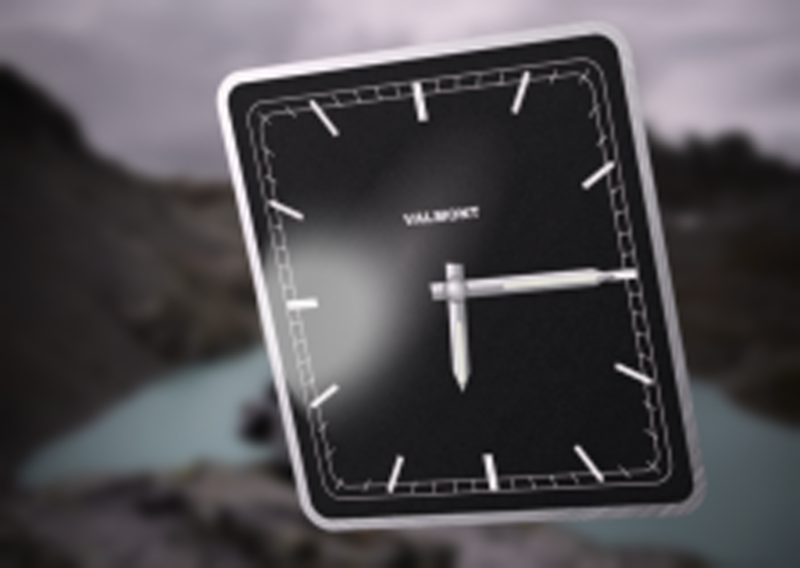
6:15
